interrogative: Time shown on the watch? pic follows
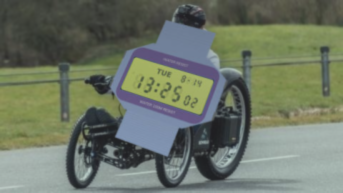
13:25:02
